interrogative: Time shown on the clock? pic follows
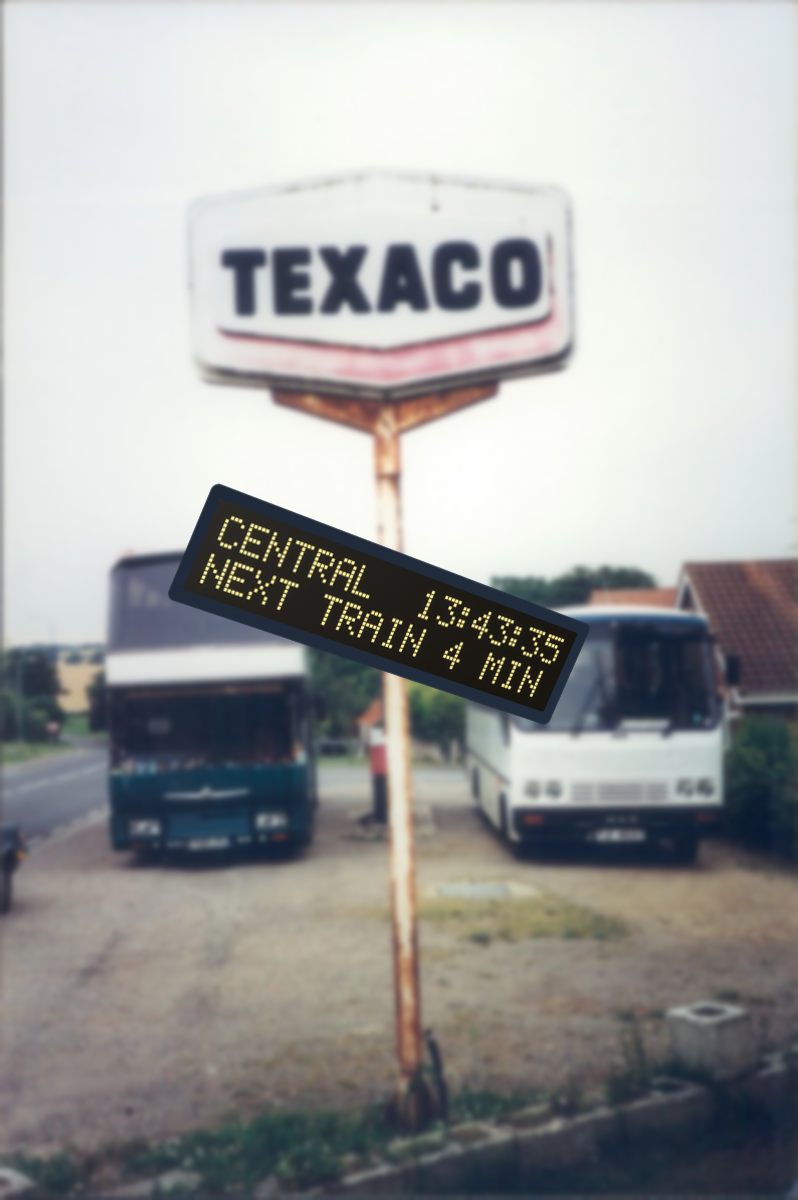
13:43:35
